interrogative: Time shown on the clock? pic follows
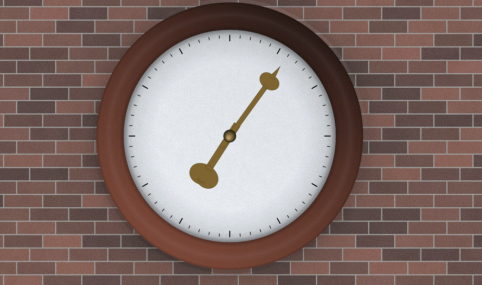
7:06
